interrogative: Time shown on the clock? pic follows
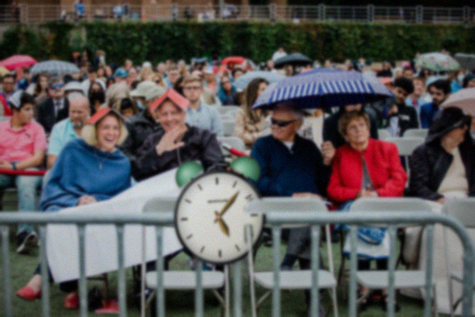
5:07
